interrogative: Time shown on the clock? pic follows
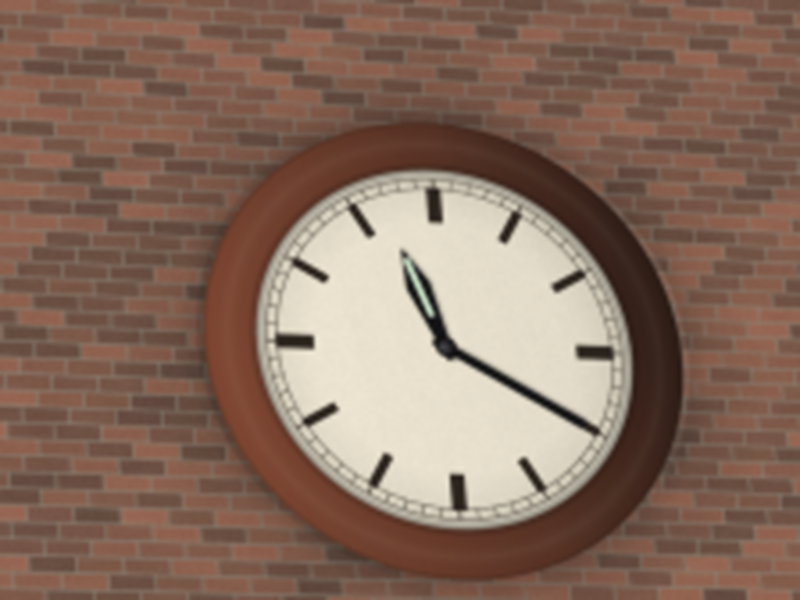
11:20
